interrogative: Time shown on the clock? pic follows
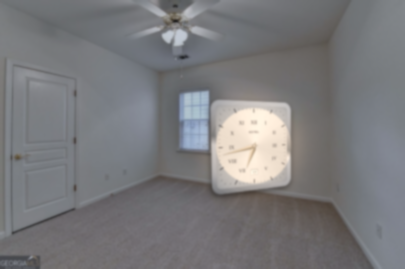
6:43
